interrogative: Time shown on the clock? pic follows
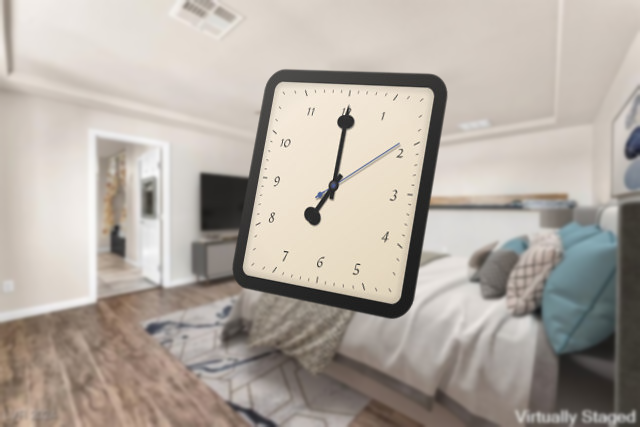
7:00:09
